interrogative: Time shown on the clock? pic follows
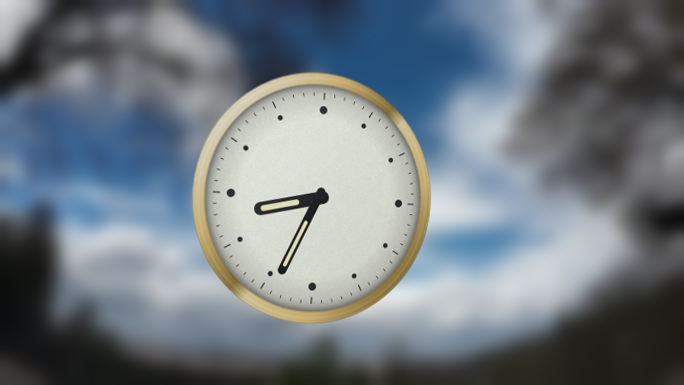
8:34
